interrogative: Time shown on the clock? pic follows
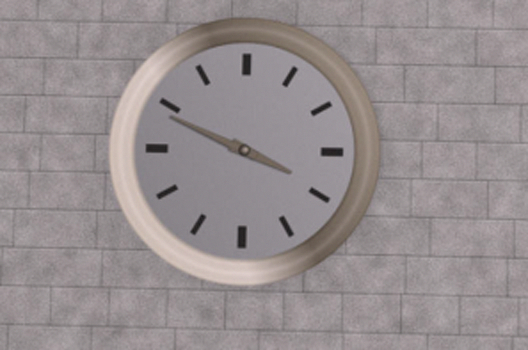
3:49
